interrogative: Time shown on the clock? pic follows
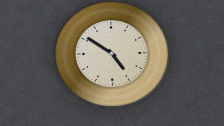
4:51
